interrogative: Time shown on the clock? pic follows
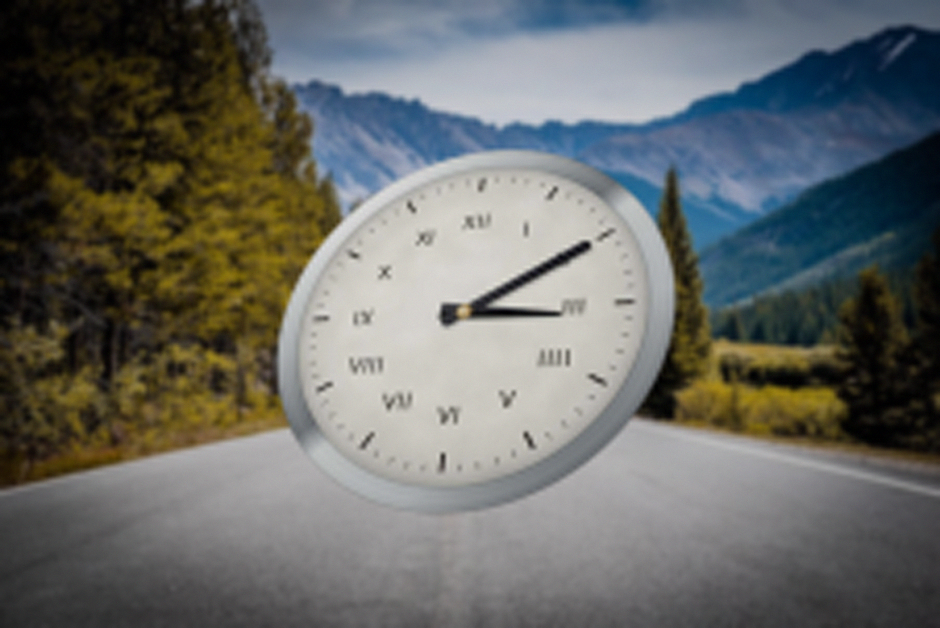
3:10
